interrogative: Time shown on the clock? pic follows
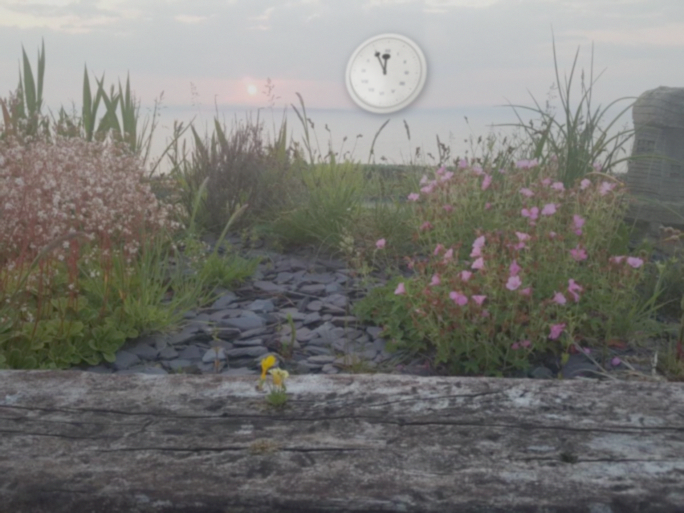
11:55
